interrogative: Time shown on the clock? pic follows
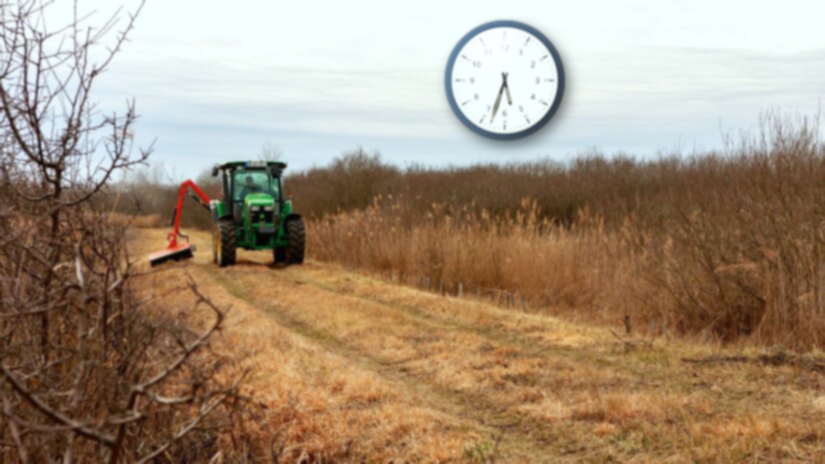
5:33
